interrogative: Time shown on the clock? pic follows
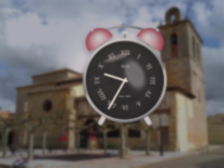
9:35
